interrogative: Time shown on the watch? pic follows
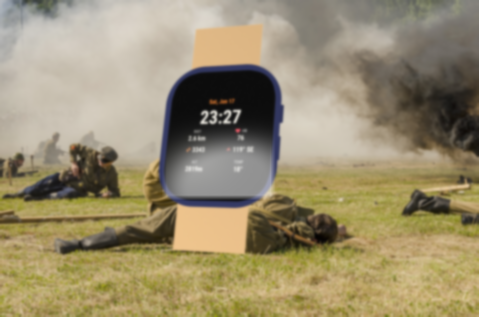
23:27
